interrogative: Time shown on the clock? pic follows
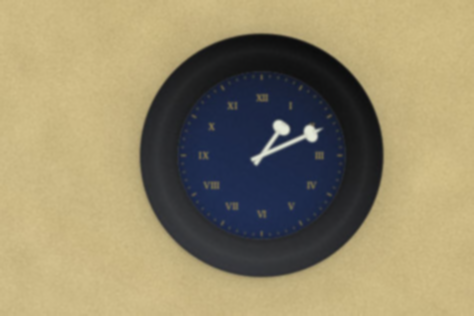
1:11
